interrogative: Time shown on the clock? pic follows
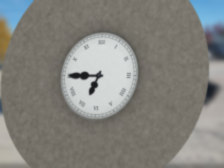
6:45
